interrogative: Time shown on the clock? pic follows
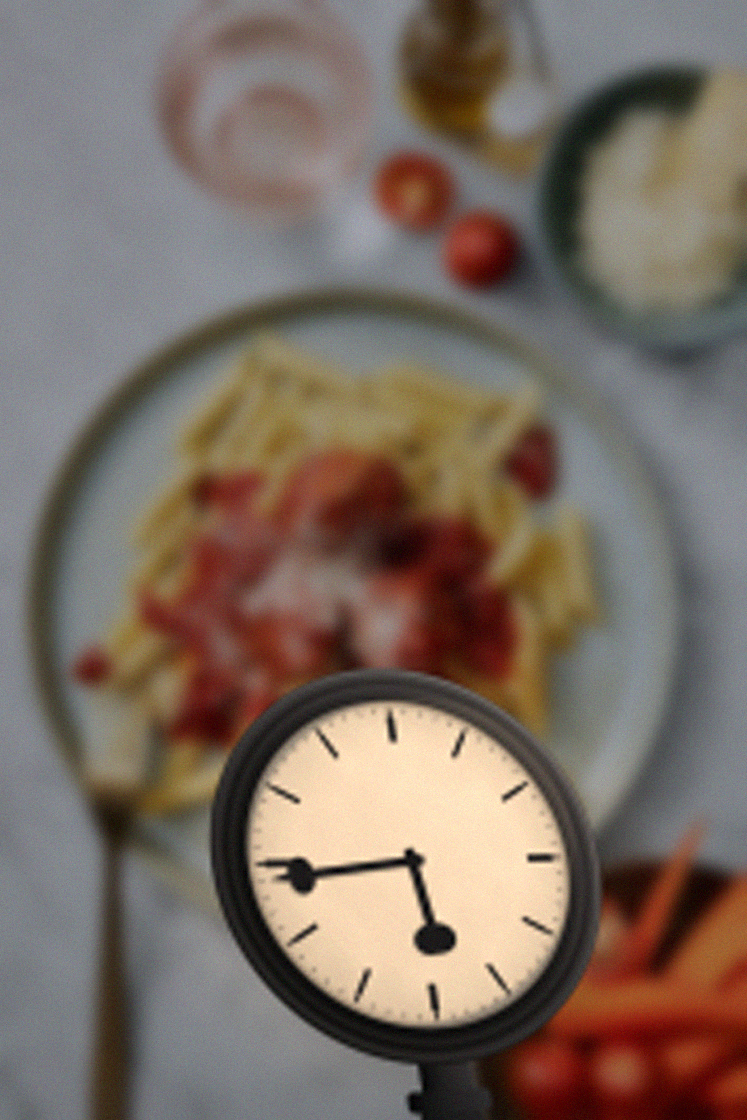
5:44
